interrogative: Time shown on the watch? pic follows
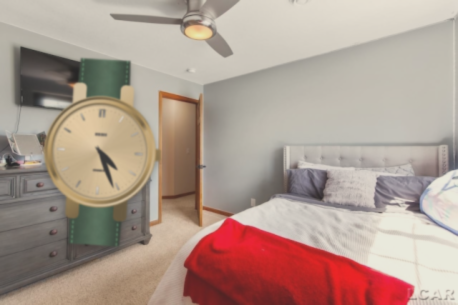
4:26
